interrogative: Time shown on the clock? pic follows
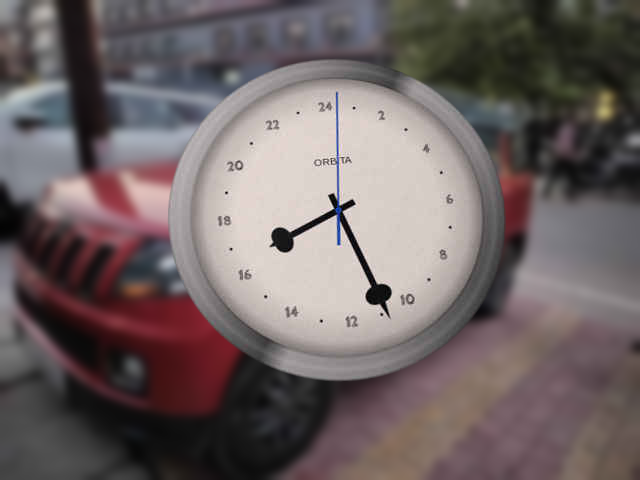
16:27:01
